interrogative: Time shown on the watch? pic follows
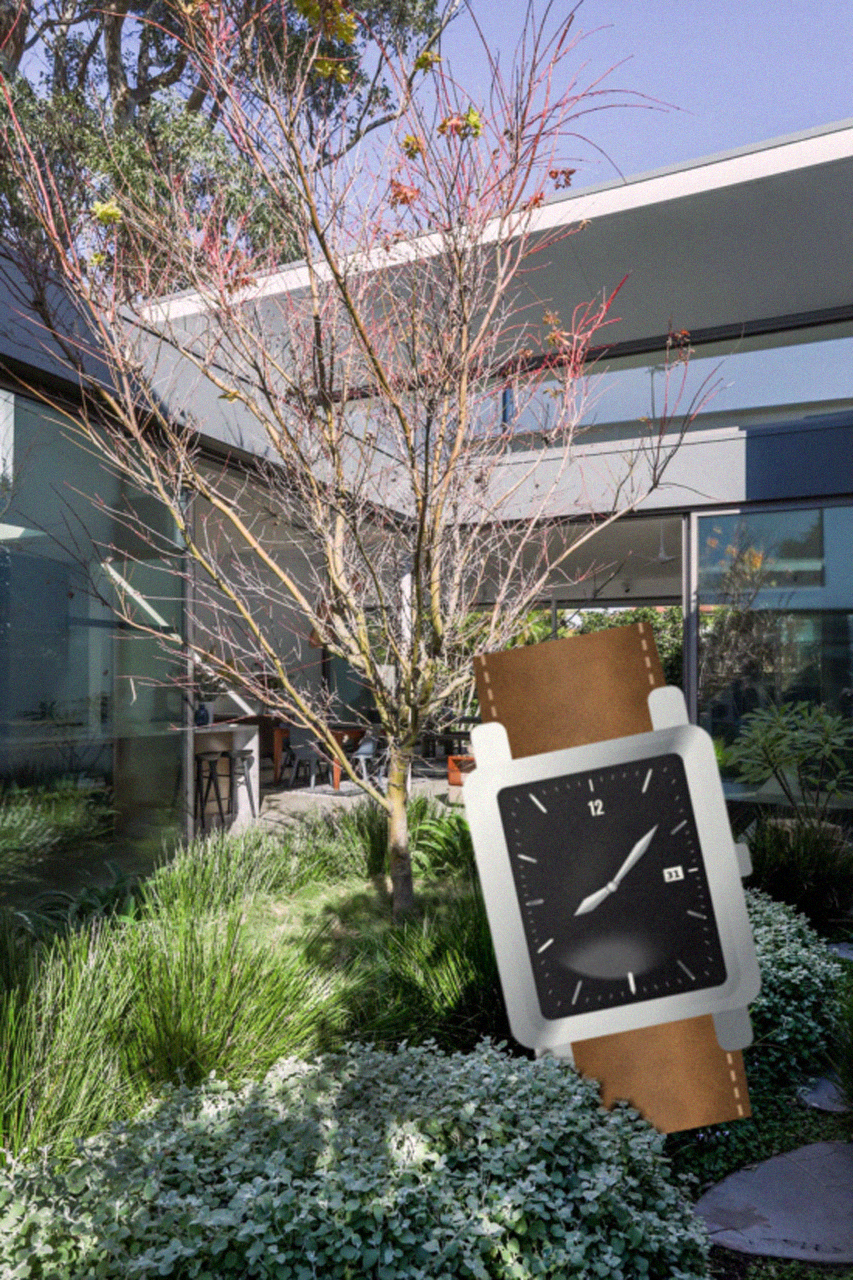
8:08
